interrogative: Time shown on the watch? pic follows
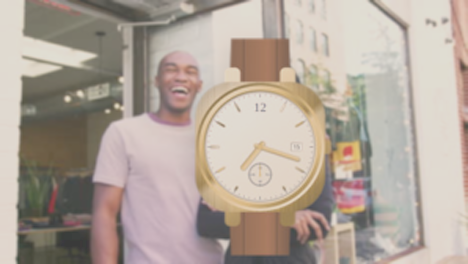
7:18
